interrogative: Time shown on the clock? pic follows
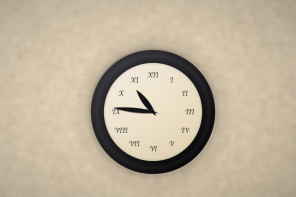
10:46
